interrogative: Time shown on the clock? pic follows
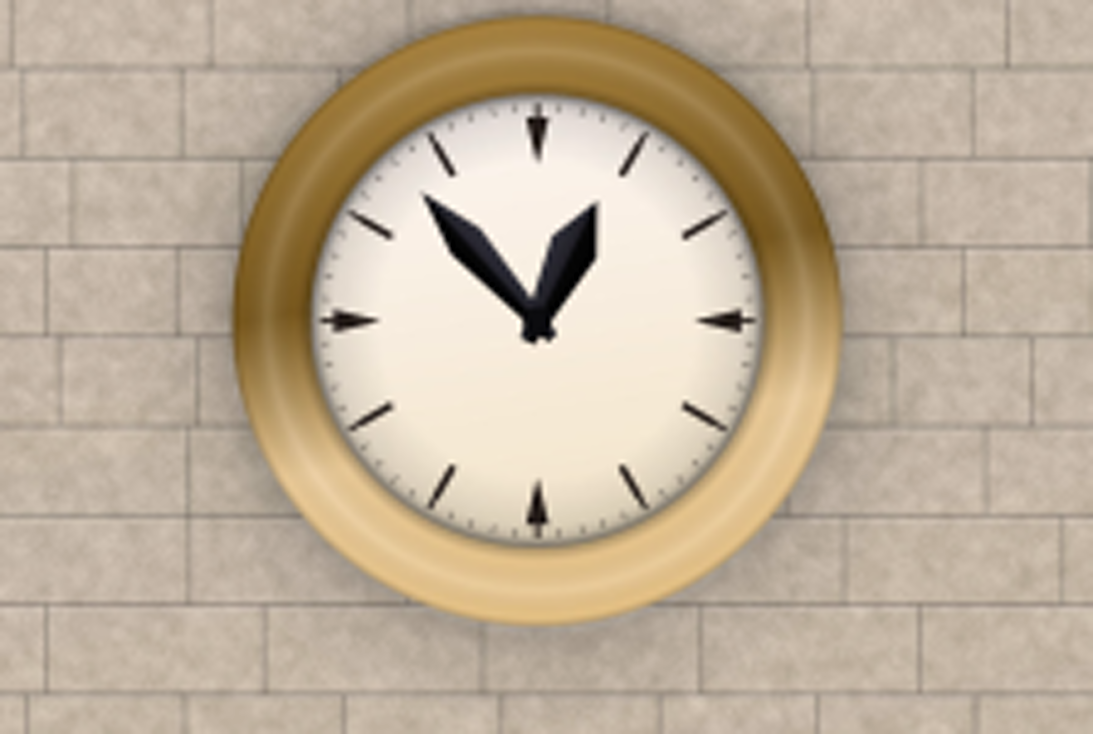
12:53
